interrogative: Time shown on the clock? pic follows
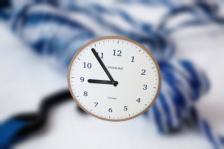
8:54
